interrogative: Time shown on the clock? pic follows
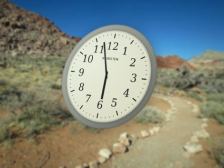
5:57
